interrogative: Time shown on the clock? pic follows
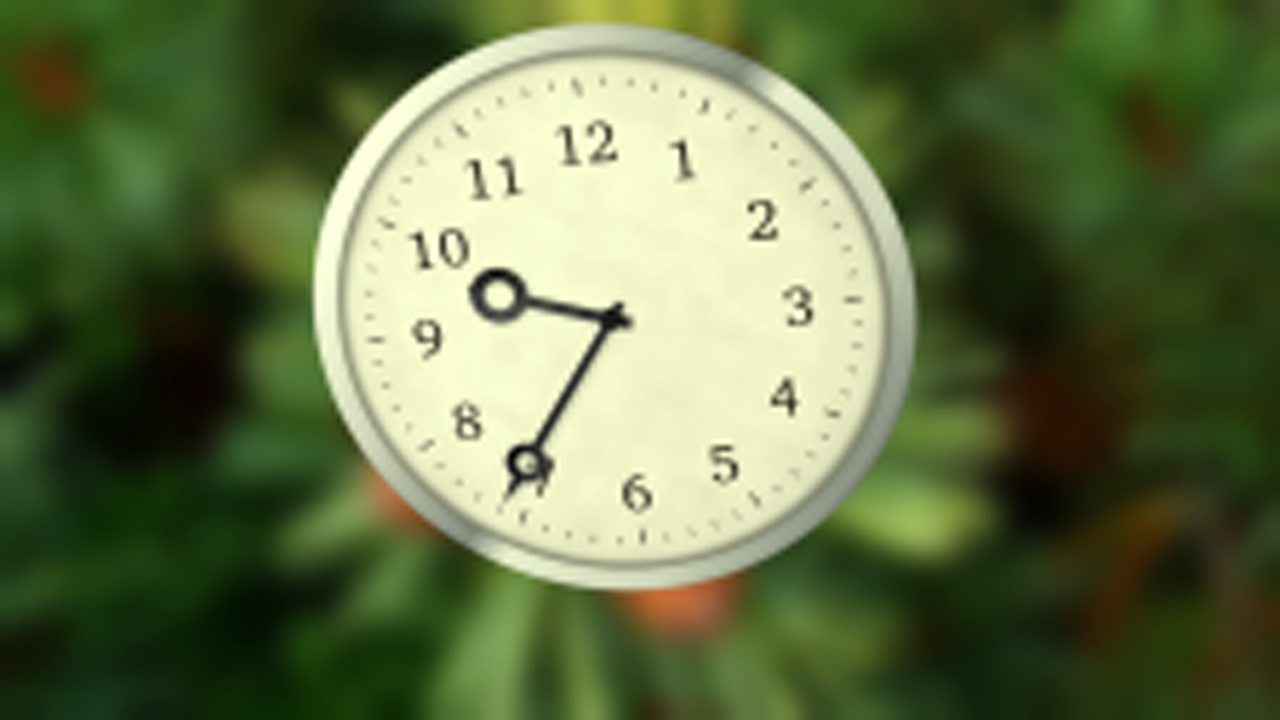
9:36
